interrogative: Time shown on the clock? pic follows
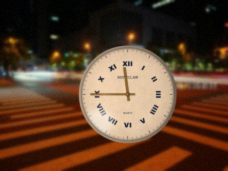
11:45
